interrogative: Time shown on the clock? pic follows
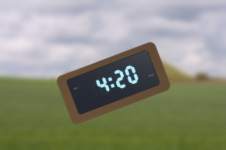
4:20
